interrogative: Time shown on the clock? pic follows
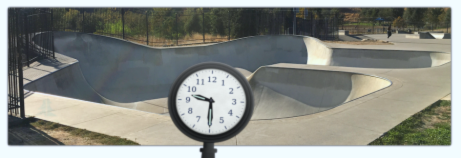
9:30
